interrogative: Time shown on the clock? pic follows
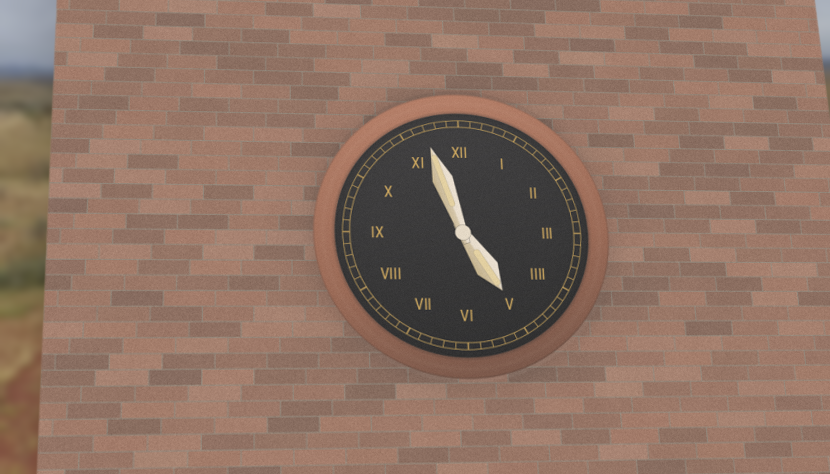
4:57
